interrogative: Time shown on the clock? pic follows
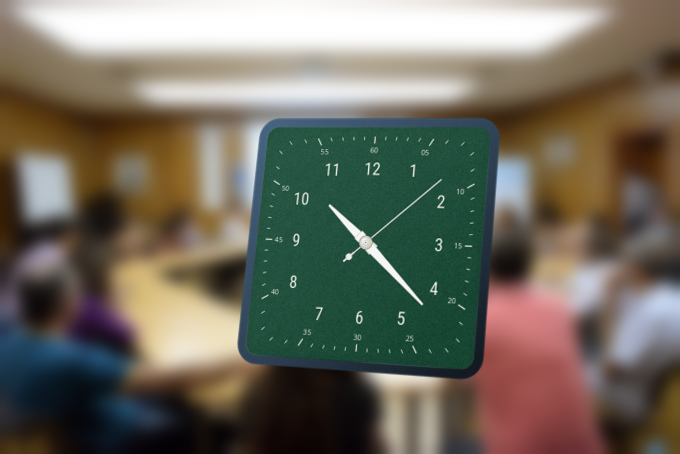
10:22:08
